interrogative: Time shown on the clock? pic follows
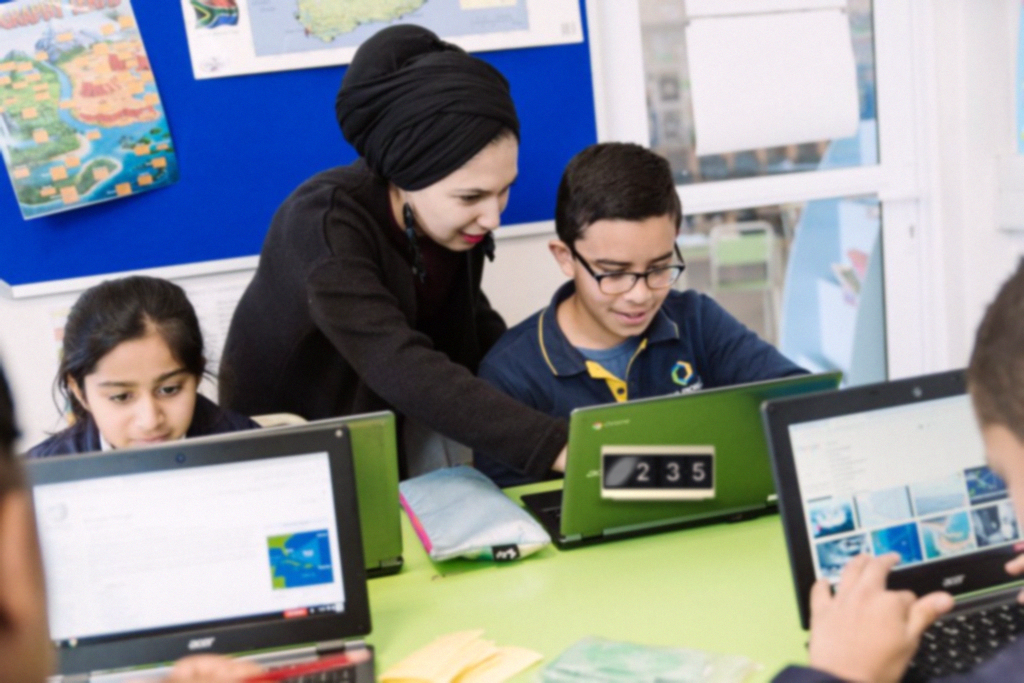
2:35
